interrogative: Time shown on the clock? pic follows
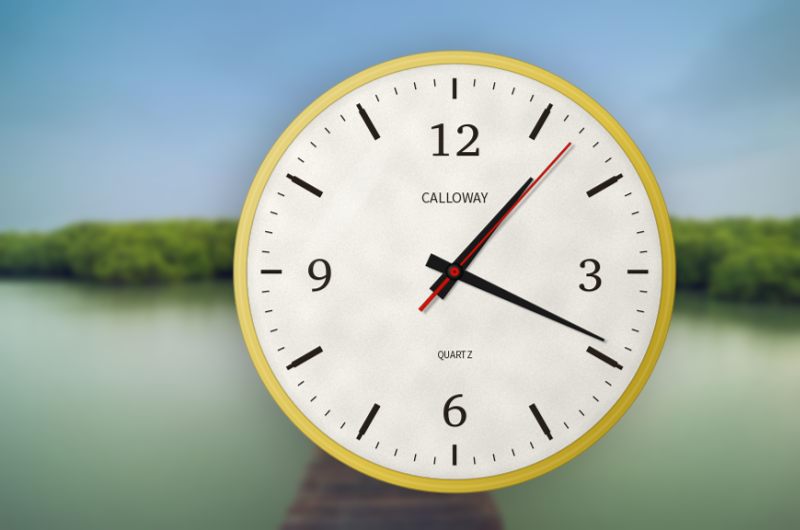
1:19:07
